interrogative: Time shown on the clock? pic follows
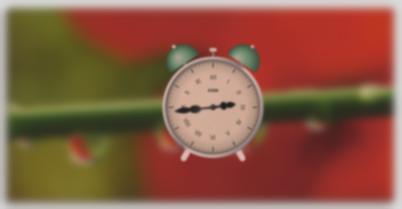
2:44
